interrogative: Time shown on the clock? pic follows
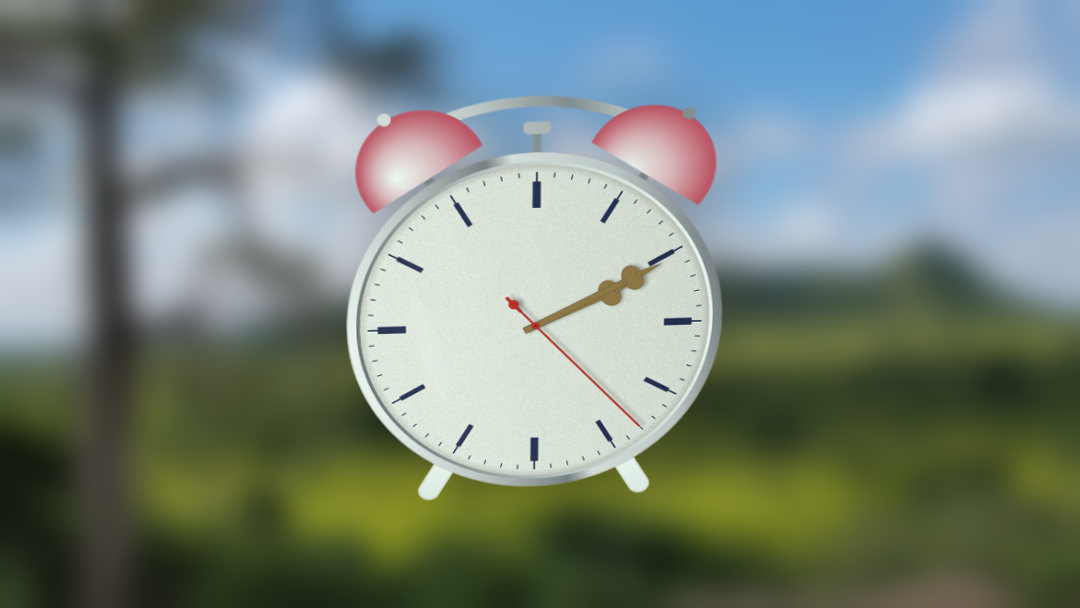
2:10:23
